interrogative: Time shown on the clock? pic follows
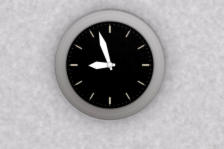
8:57
